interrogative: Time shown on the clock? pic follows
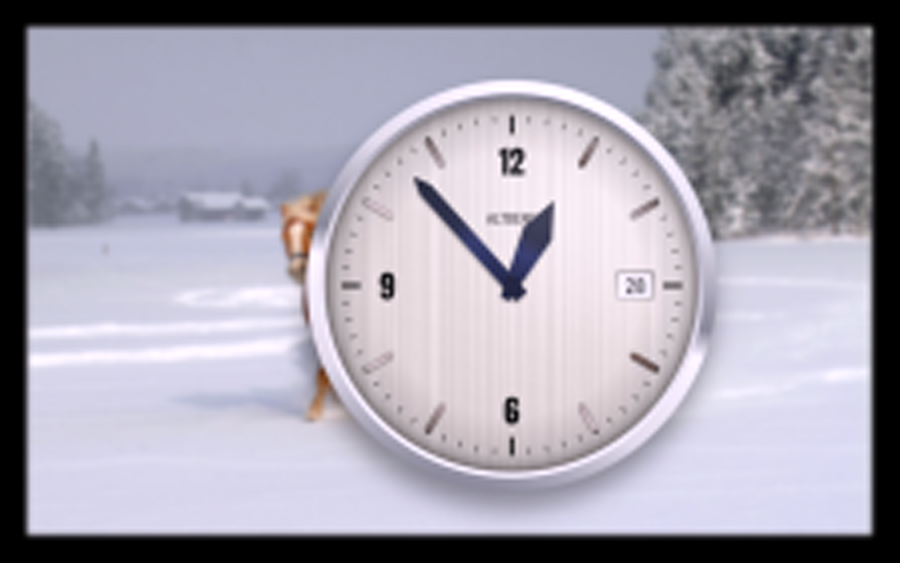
12:53
